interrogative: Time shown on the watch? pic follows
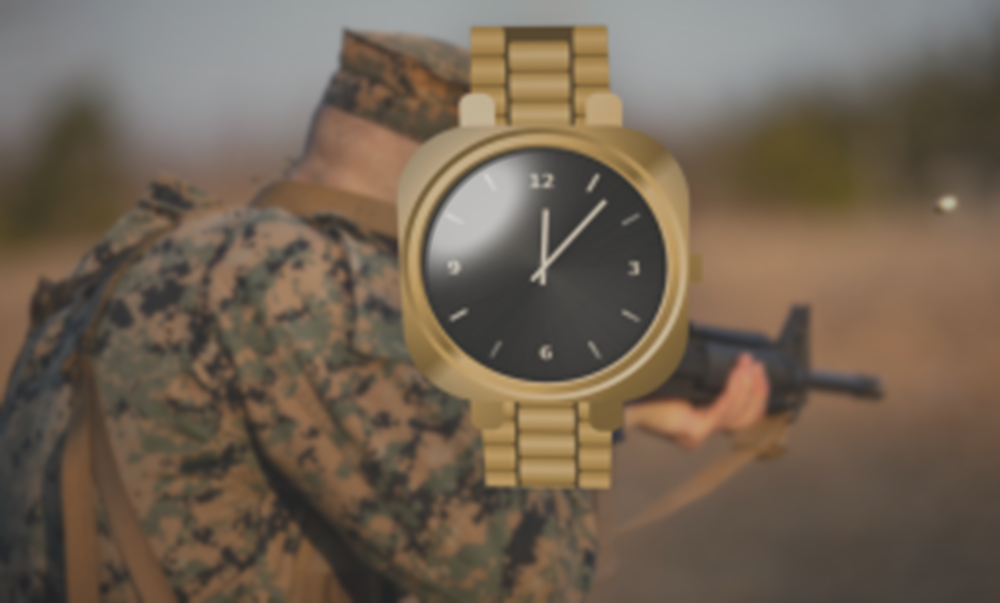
12:07
